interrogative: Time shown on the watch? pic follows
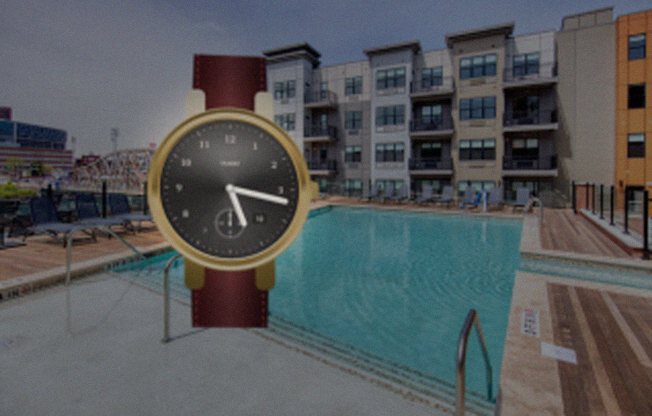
5:17
